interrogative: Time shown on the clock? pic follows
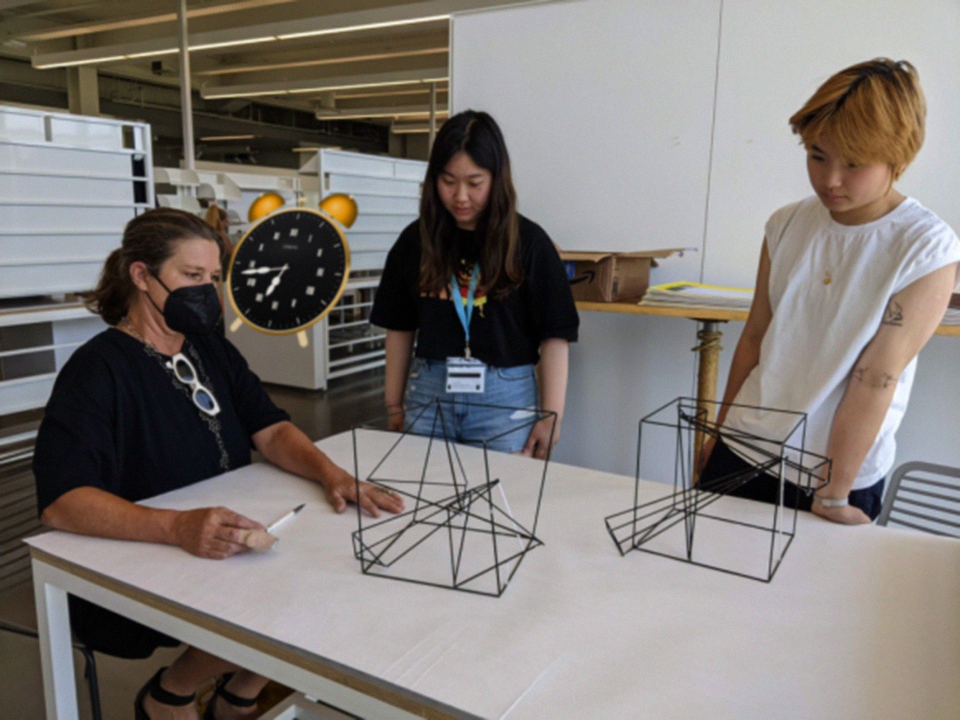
6:43
